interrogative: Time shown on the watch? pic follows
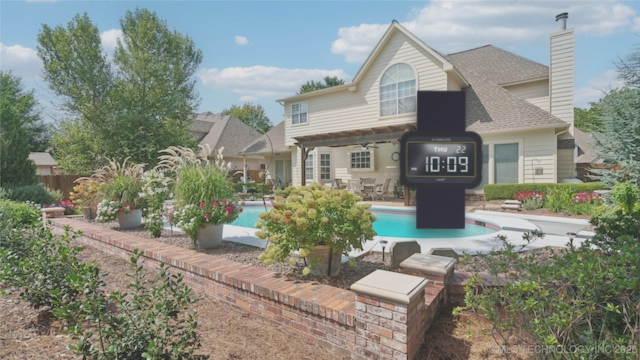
10:09
